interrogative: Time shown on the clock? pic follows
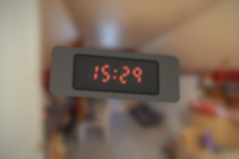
15:29
